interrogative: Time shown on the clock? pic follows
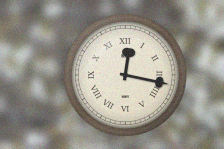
12:17
